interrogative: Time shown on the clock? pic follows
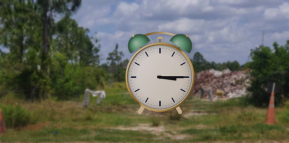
3:15
